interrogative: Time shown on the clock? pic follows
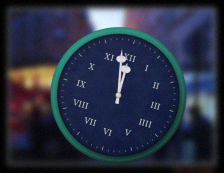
11:58
